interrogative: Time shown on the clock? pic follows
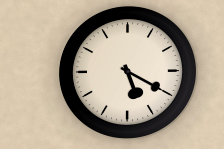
5:20
